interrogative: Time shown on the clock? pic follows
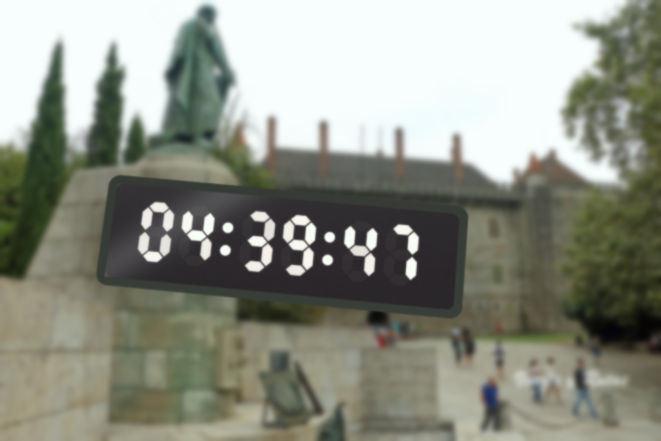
4:39:47
